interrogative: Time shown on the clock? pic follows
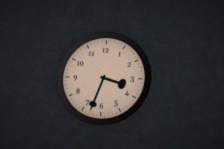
3:33
